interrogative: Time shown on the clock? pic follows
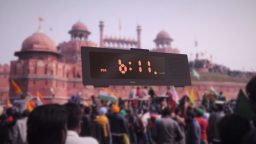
6:11
